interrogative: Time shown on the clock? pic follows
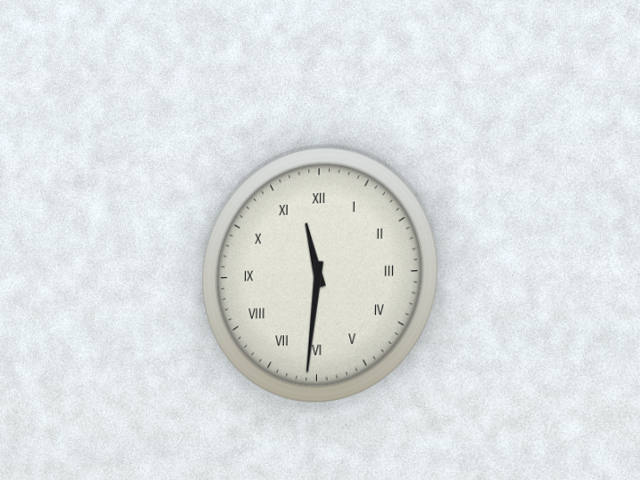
11:31
